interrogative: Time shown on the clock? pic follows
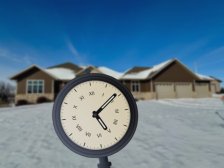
5:09
